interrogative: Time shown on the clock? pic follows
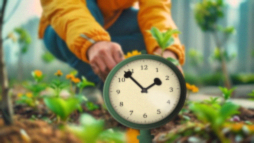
1:53
